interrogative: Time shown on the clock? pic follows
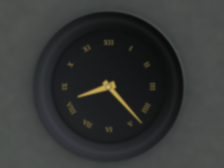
8:23
